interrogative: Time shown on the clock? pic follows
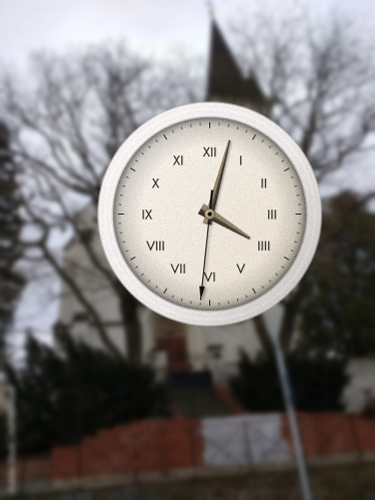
4:02:31
